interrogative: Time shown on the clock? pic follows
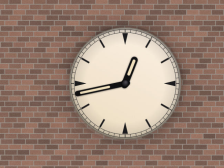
12:43
